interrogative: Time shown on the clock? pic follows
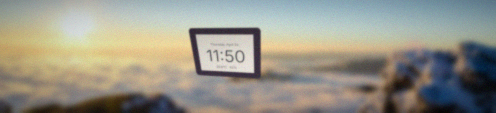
11:50
